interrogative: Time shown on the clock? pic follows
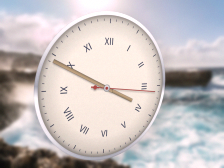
3:49:16
